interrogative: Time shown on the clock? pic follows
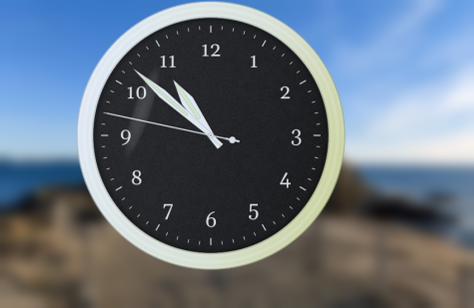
10:51:47
